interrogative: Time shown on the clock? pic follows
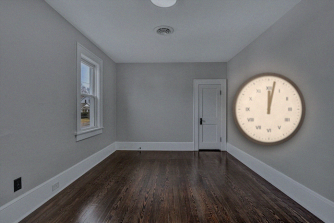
12:02
